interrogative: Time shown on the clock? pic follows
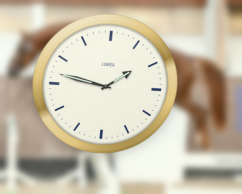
1:47
